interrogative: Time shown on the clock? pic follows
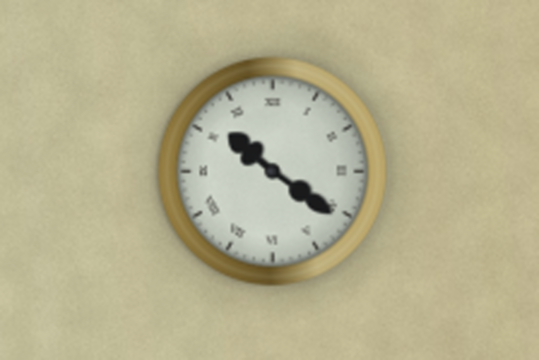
10:21
